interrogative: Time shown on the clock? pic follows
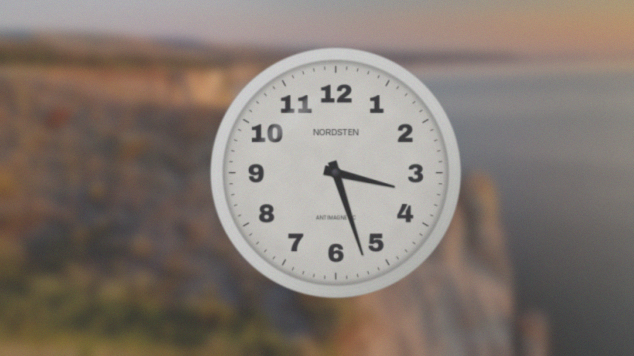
3:27
